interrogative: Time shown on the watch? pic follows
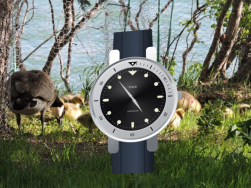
4:54
